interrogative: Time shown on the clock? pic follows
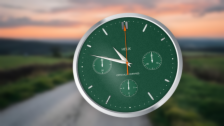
10:48
